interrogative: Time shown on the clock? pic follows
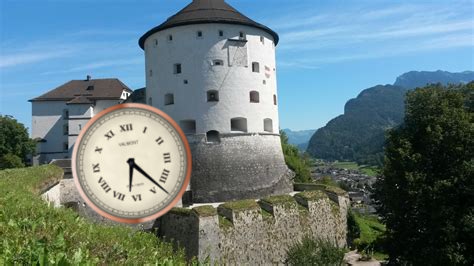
6:23
